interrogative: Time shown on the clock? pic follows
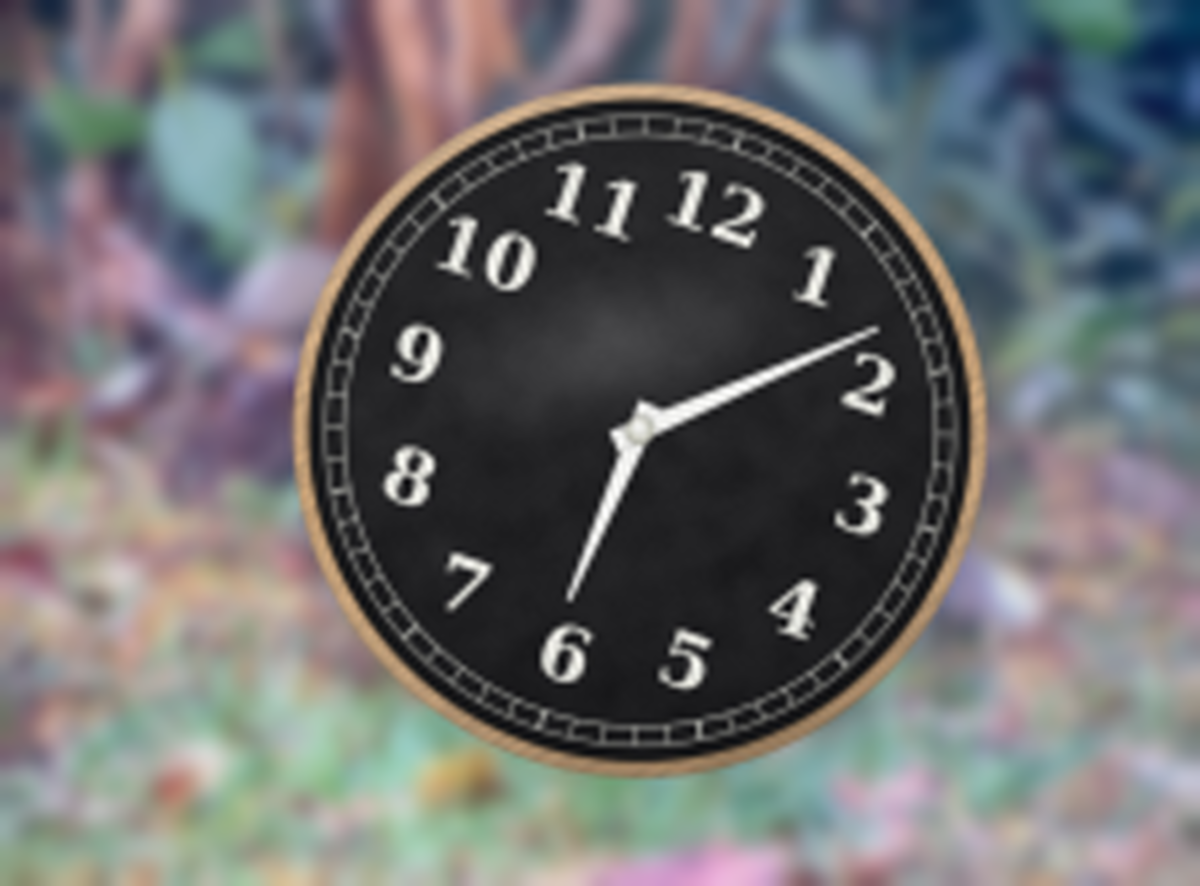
6:08
